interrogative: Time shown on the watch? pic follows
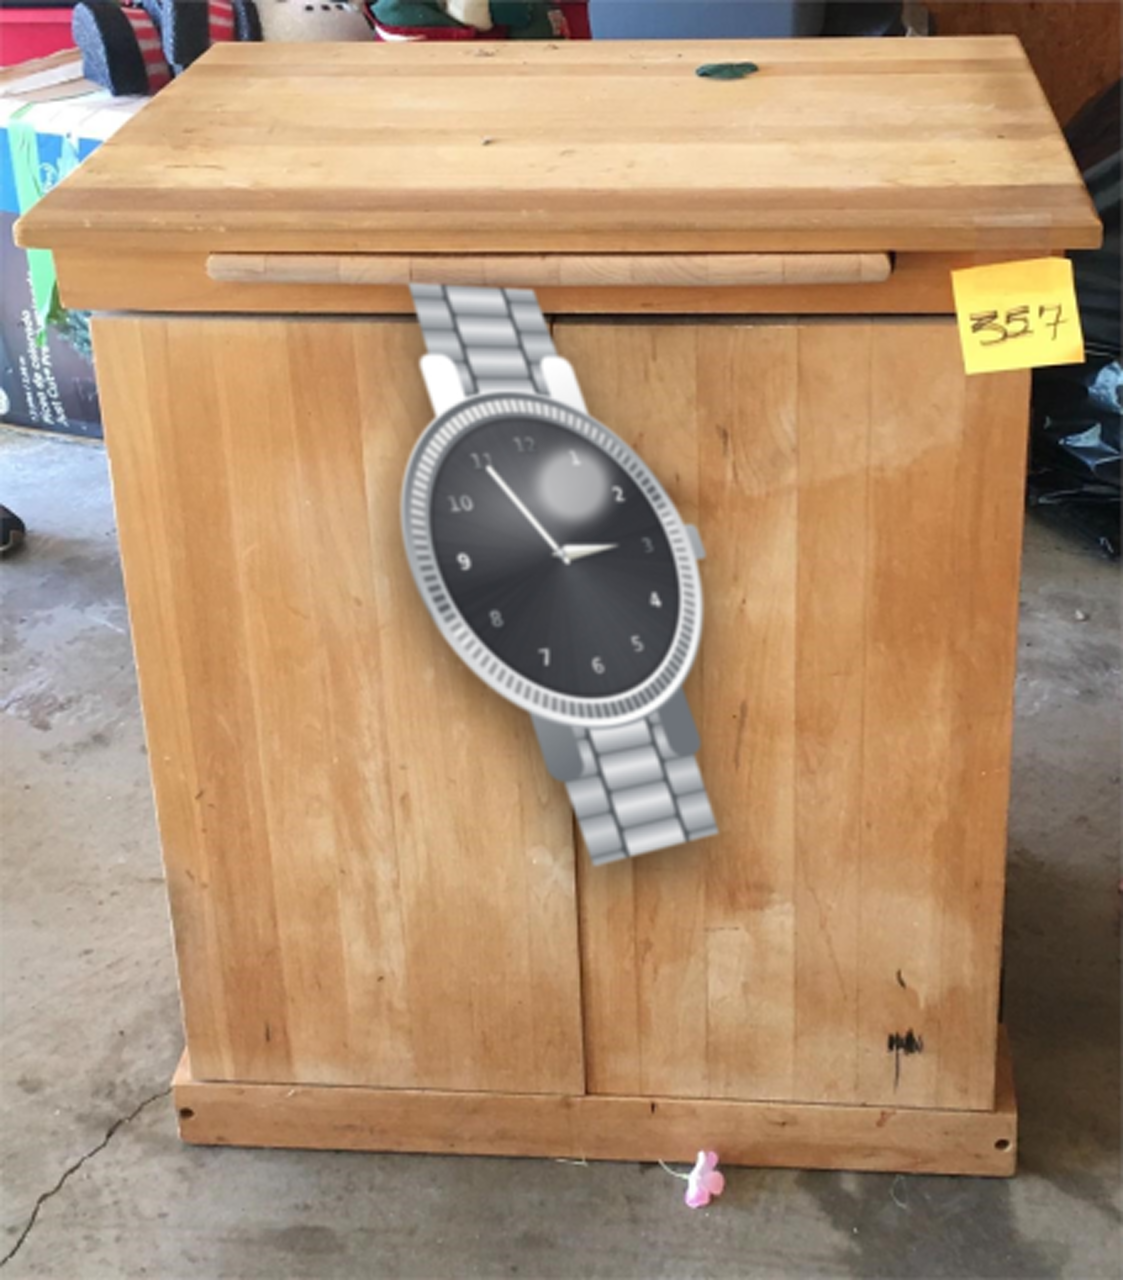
2:55
